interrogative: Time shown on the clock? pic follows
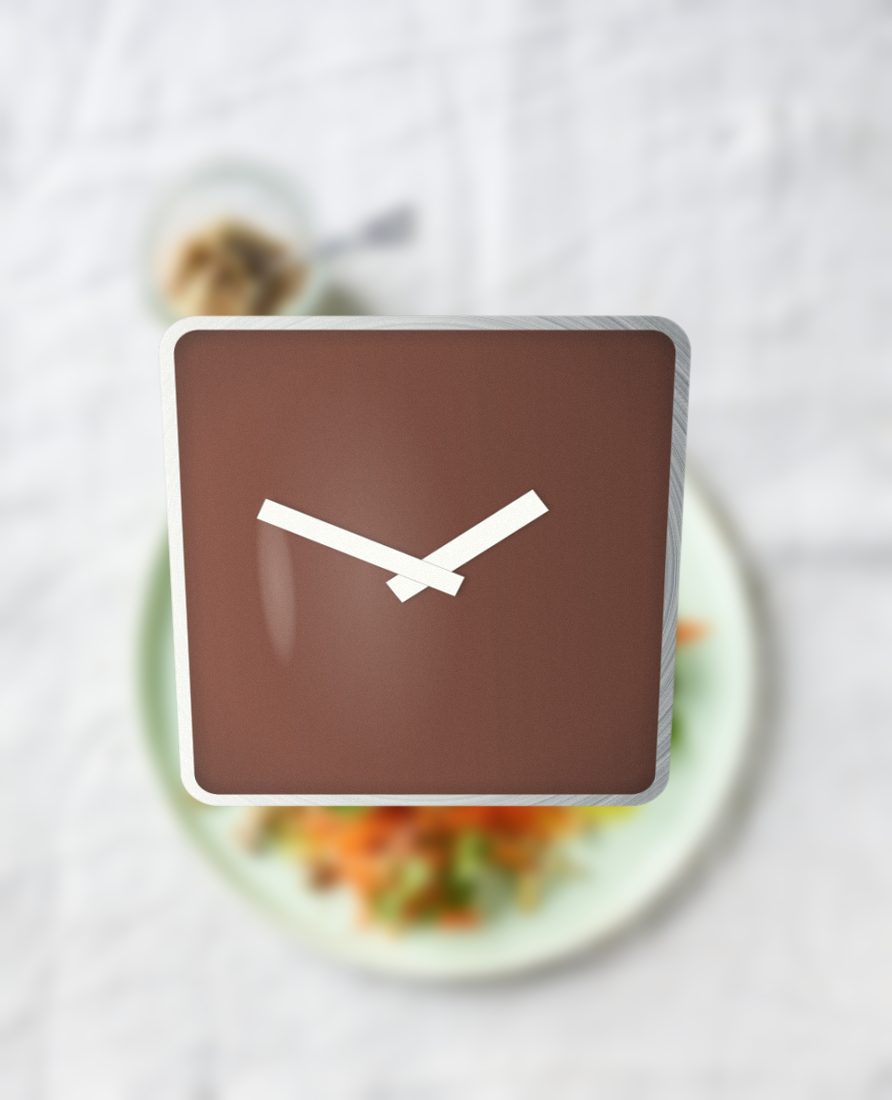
1:49
